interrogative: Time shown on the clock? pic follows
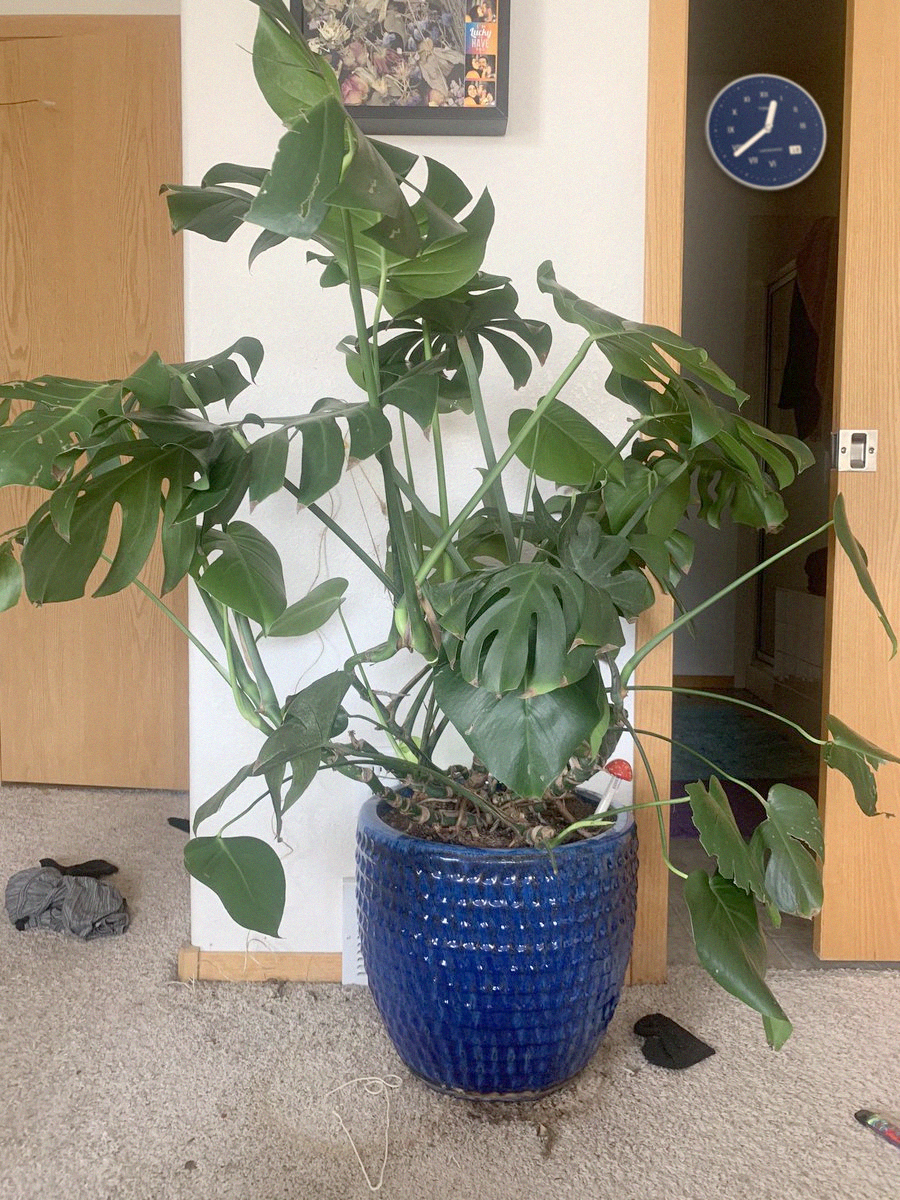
12:39
